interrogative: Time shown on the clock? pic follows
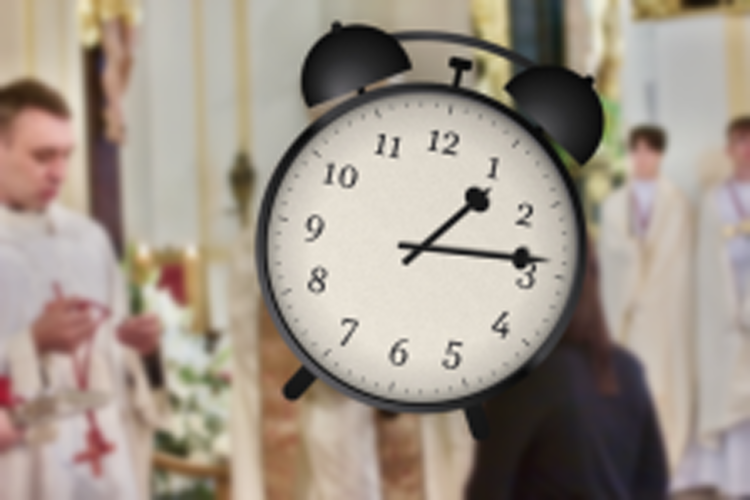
1:14
